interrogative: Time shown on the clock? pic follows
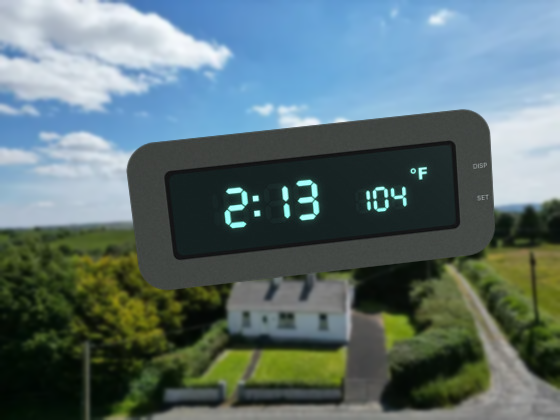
2:13
